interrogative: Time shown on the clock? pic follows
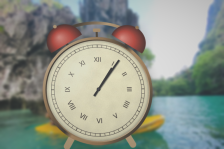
1:06
